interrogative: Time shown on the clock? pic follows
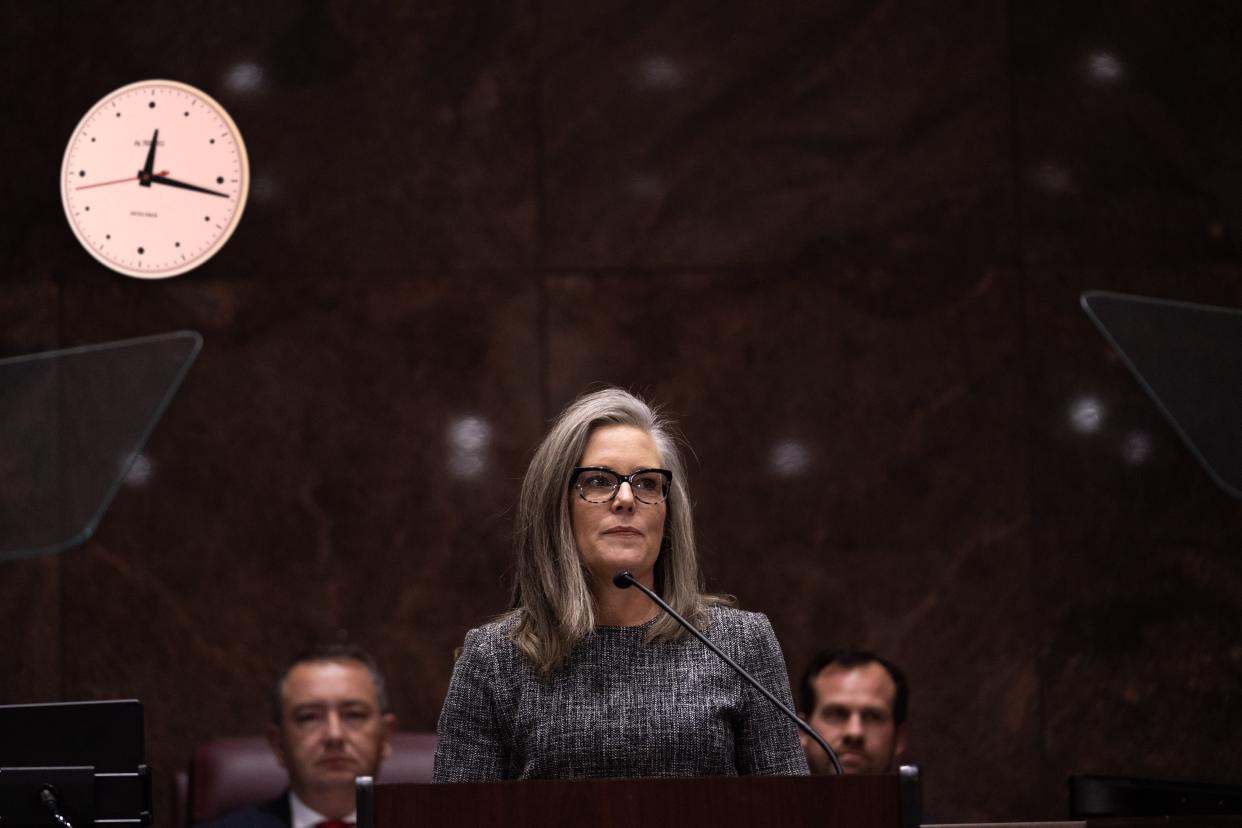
12:16:43
